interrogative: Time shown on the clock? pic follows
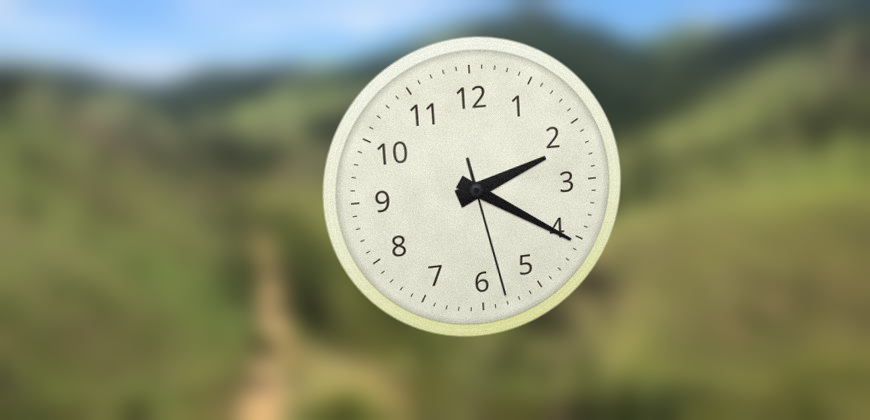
2:20:28
